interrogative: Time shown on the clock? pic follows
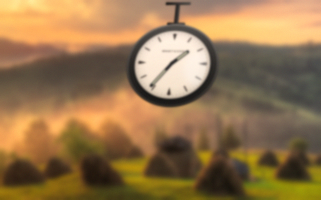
1:36
